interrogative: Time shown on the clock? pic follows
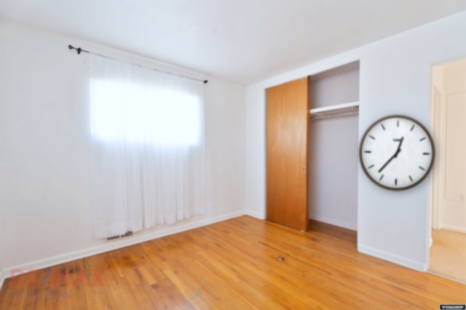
12:37
